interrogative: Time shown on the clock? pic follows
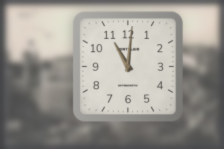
11:01
